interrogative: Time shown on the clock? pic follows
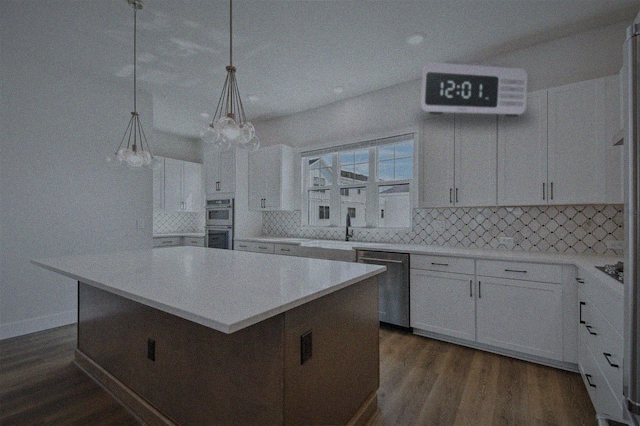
12:01
